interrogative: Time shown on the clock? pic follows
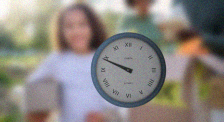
9:49
